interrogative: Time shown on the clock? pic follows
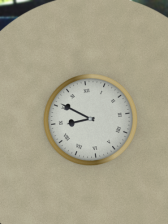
8:51
